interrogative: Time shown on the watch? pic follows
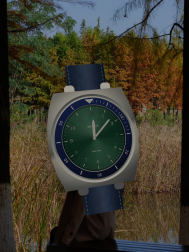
12:08
